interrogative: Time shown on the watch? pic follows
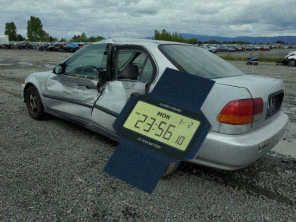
23:56:10
